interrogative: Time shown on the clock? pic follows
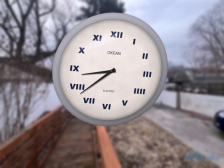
8:38
